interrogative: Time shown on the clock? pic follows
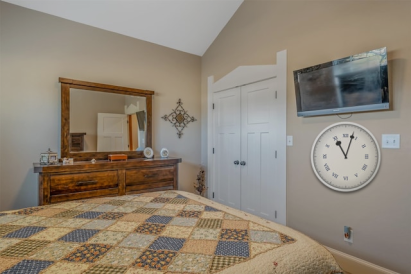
11:03
